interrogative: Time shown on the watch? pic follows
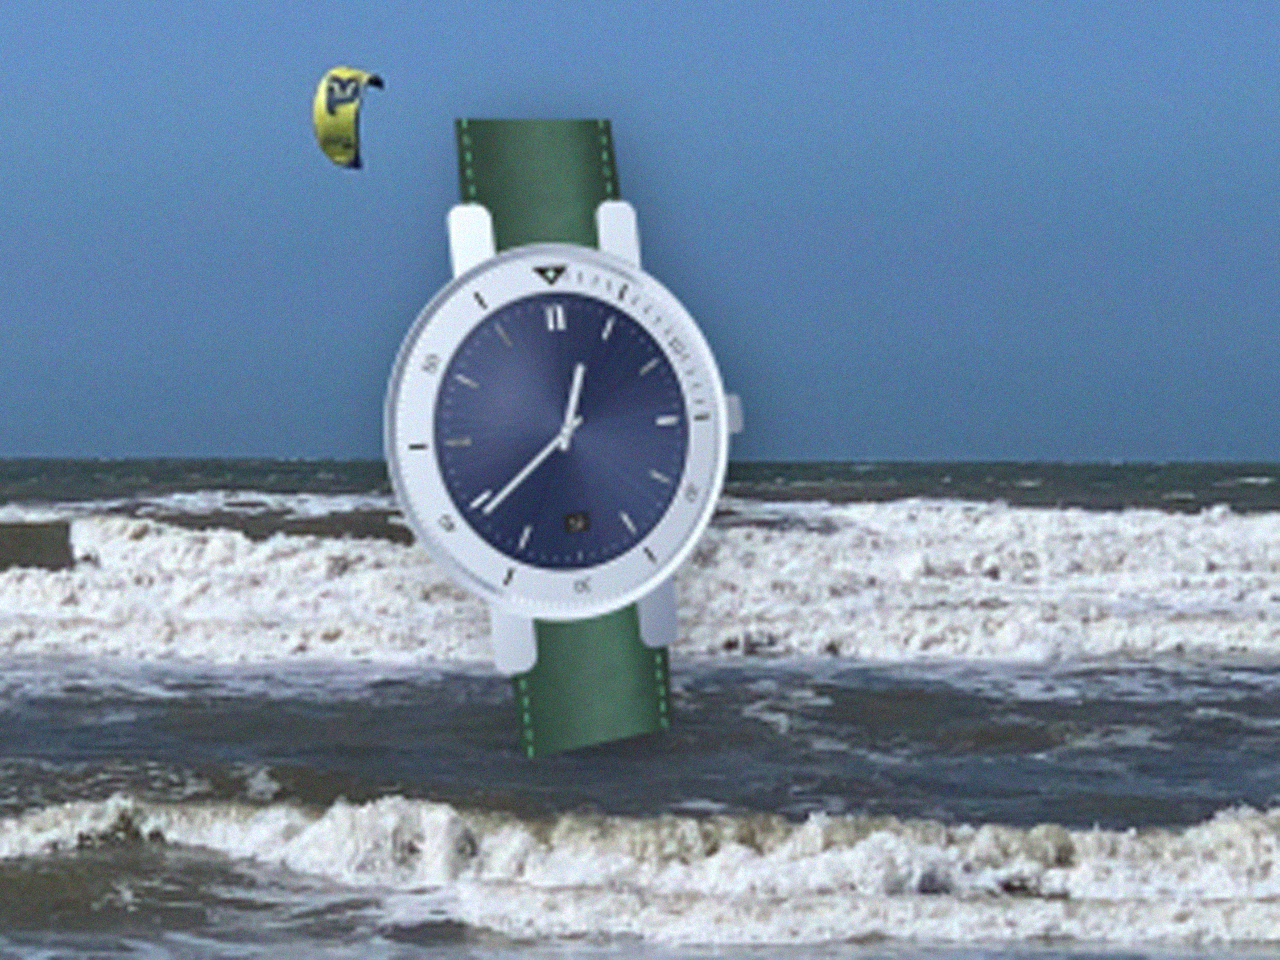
12:39
